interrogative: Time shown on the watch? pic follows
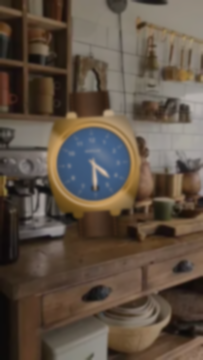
4:30
